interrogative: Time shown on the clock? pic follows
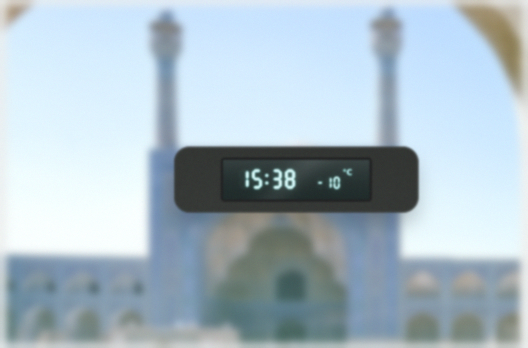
15:38
